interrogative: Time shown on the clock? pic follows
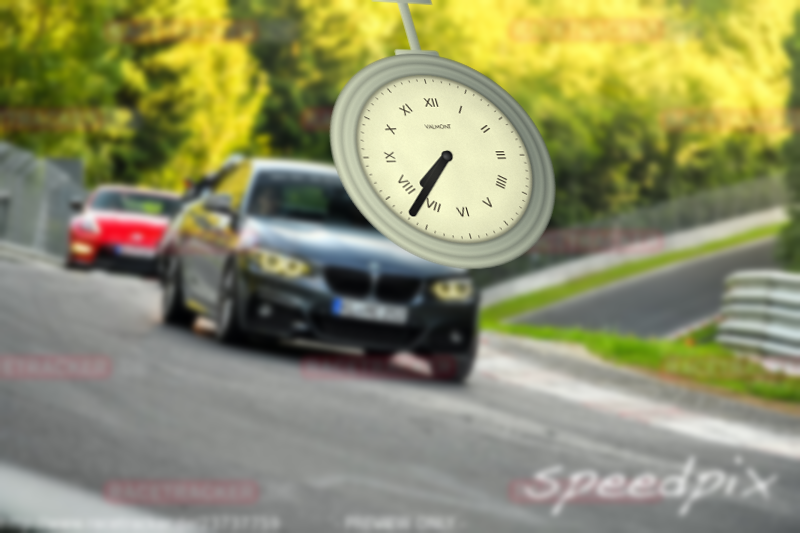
7:37
